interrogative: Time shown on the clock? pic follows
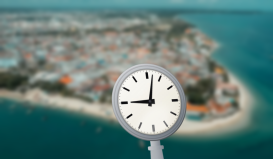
9:02
